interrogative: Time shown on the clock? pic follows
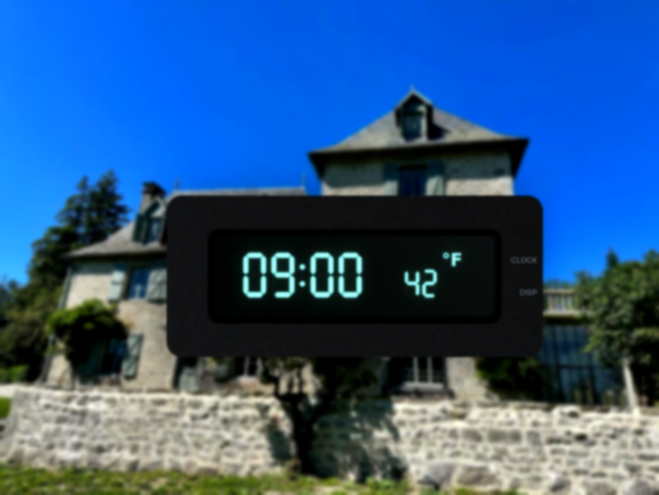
9:00
